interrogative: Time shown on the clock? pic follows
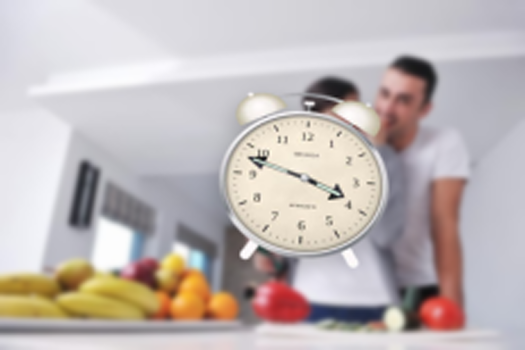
3:48
